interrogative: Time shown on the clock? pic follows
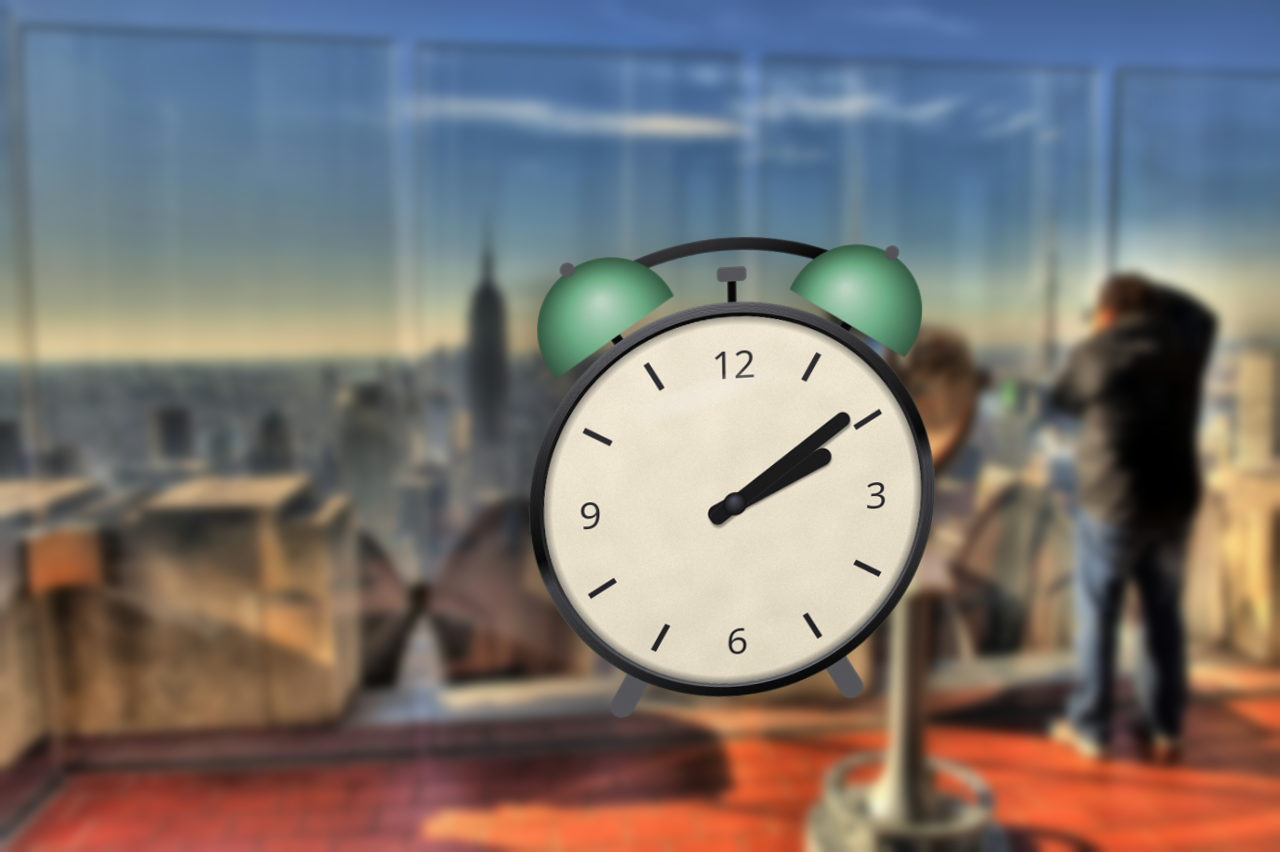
2:09
